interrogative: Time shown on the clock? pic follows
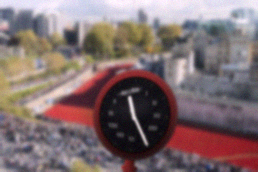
11:25
